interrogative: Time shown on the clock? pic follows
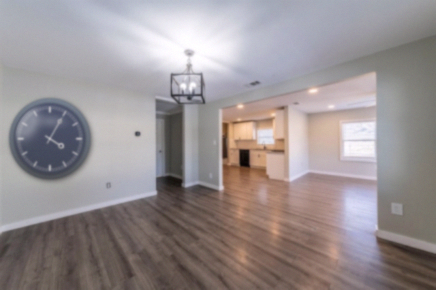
4:05
